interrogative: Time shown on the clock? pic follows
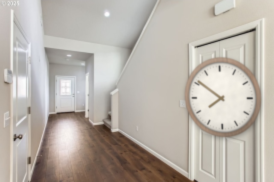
7:51
